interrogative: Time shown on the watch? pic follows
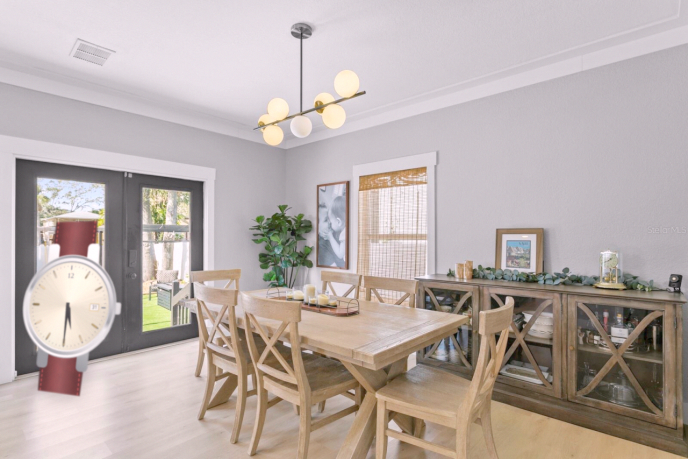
5:30
